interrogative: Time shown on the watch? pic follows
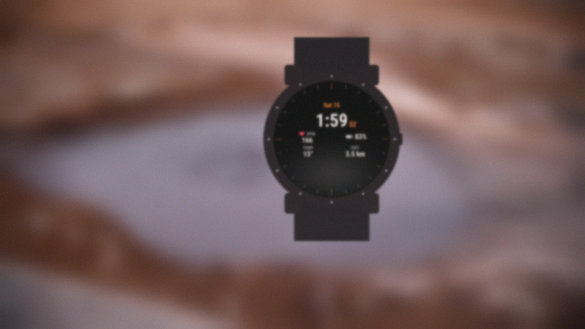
1:59
